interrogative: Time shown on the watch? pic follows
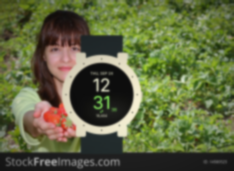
12:31
